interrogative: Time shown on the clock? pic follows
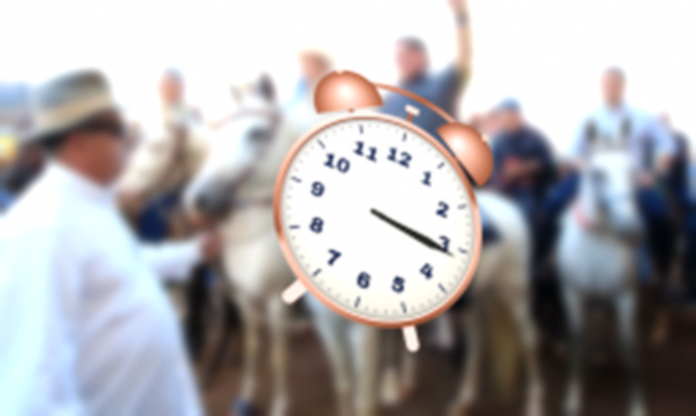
3:16
